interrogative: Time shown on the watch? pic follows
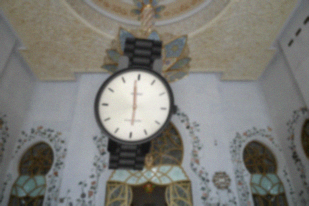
5:59
